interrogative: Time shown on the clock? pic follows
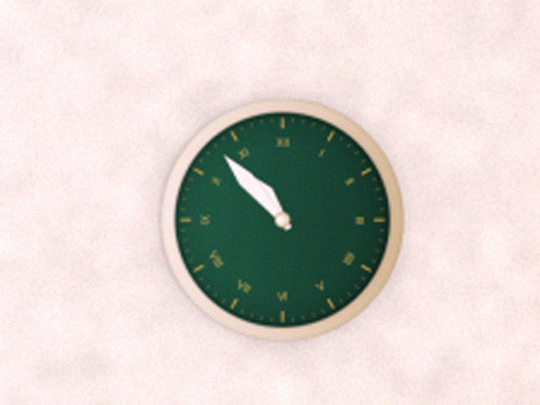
10:53
